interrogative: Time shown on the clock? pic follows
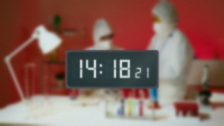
14:18:21
